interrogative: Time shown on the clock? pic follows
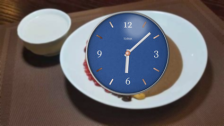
6:08
